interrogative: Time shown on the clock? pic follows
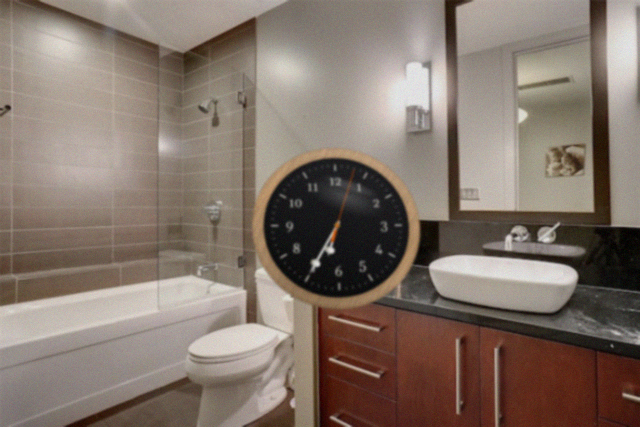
6:35:03
